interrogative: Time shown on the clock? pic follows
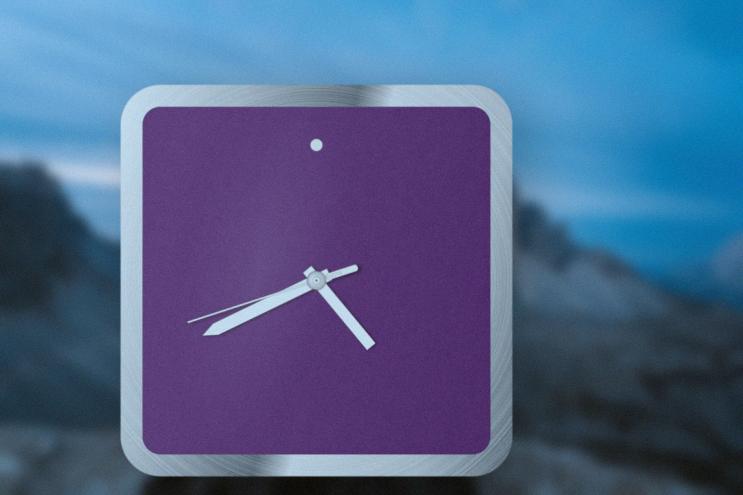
4:40:42
